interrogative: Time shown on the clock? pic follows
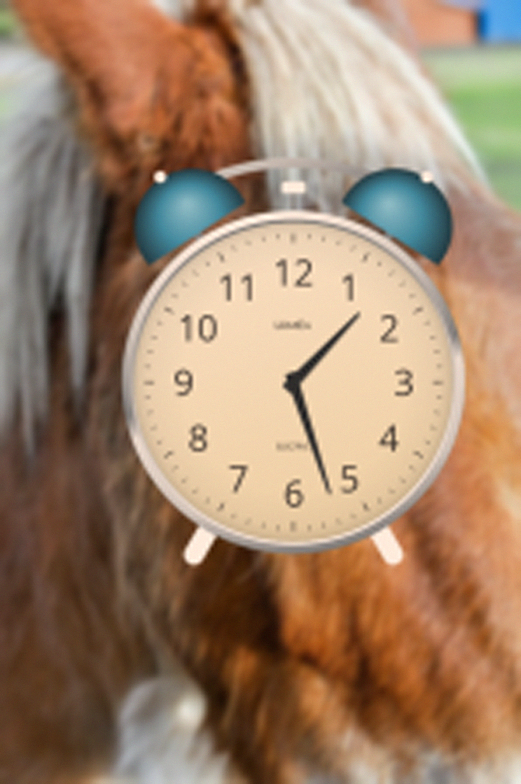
1:27
